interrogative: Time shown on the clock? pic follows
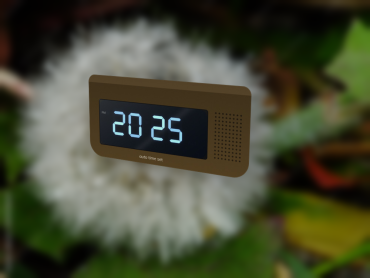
20:25
